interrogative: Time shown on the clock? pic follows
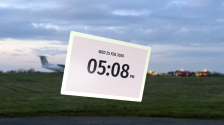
5:08
